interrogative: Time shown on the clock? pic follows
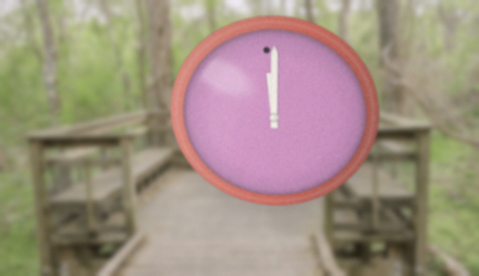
12:01
